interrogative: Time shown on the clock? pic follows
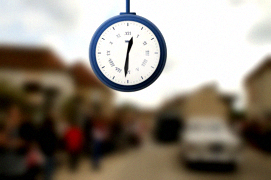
12:31
